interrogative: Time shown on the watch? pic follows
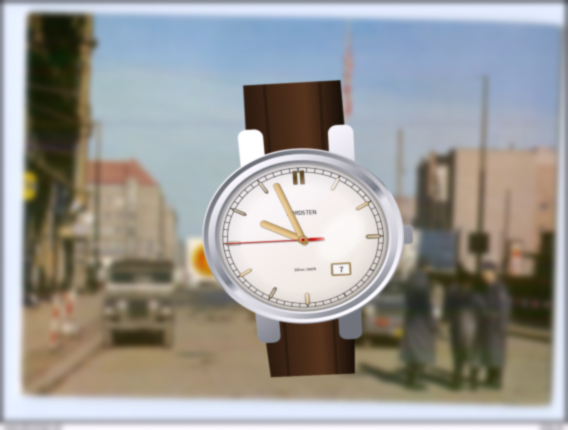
9:56:45
